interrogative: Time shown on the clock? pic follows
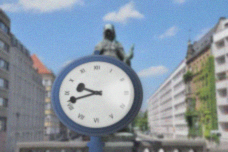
9:42
